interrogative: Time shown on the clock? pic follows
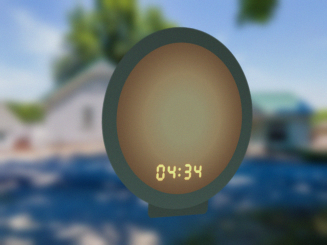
4:34
